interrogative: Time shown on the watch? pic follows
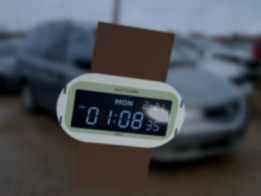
1:08:35
